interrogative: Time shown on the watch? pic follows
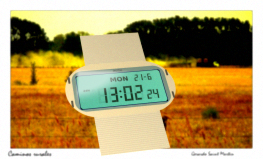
13:02:24
